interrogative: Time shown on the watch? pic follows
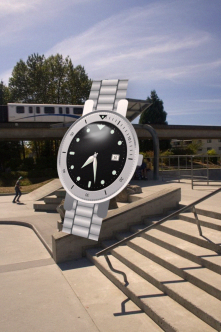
7:28
